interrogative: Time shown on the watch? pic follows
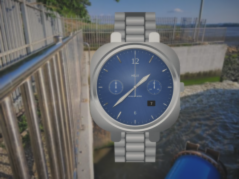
1:38
